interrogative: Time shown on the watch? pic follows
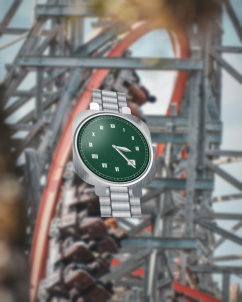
3:23
